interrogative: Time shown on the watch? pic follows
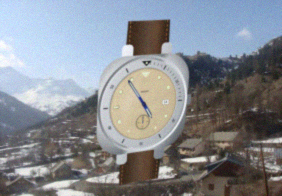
4:54
